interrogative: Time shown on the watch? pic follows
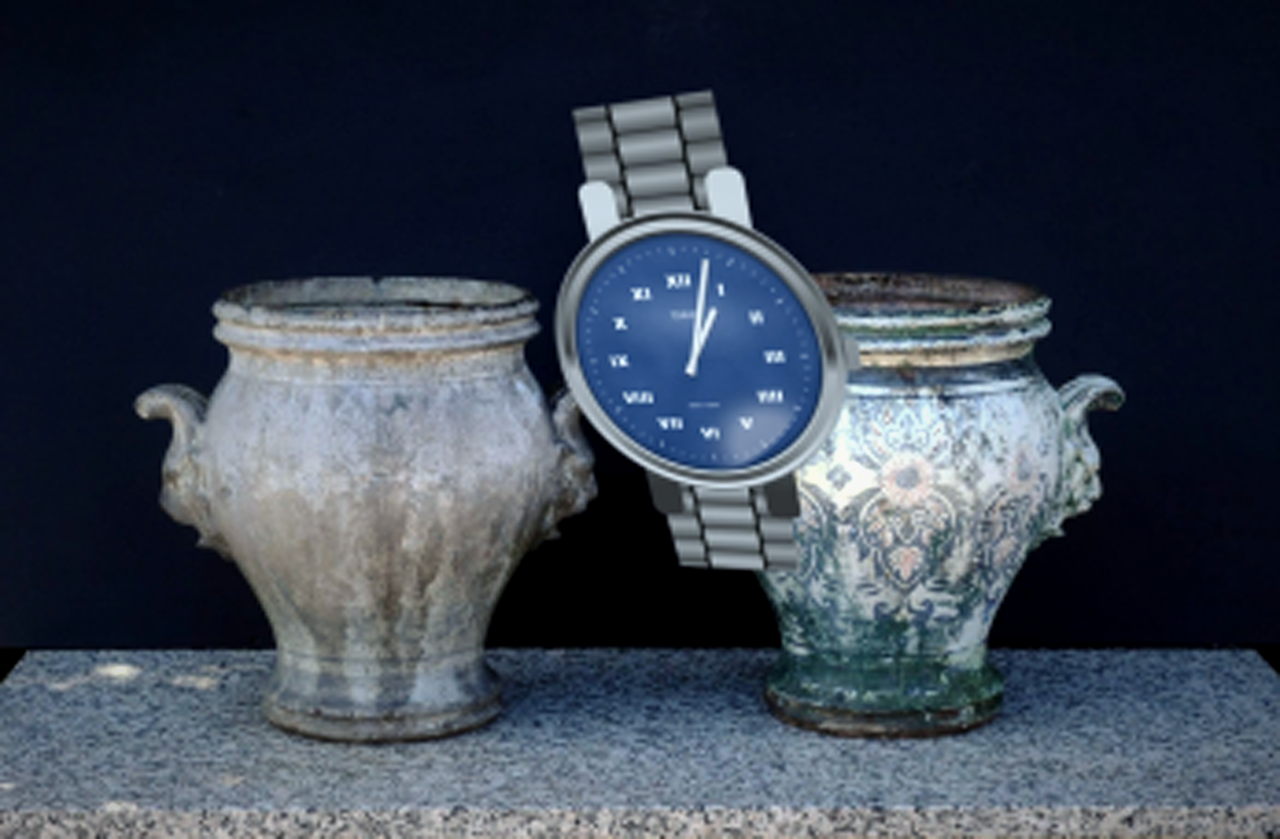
1:03
